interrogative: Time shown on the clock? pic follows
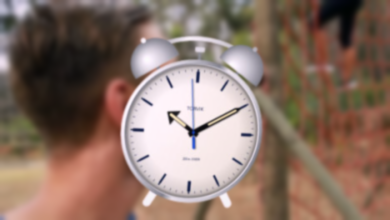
10:09:59
